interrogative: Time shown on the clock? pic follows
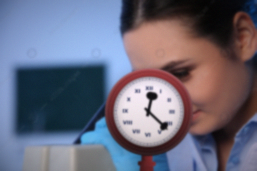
12:22
